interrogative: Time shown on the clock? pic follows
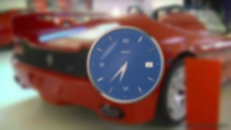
6:37
